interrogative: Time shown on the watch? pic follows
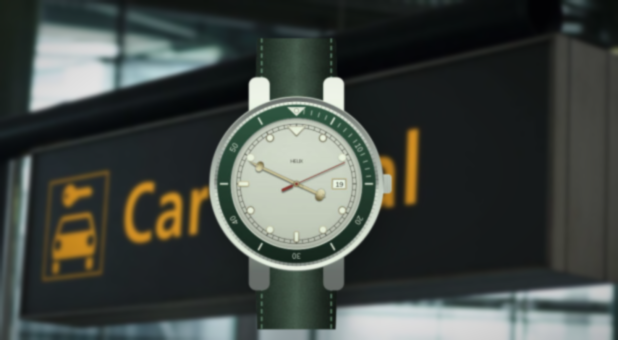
3:49:11
